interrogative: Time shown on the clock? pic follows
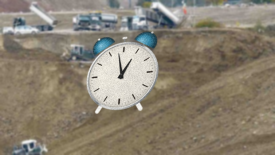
12:58
